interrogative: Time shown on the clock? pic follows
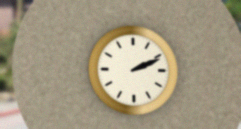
2:11
